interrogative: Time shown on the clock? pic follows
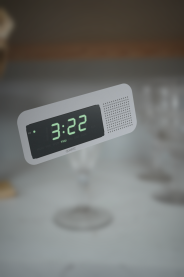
3:22
